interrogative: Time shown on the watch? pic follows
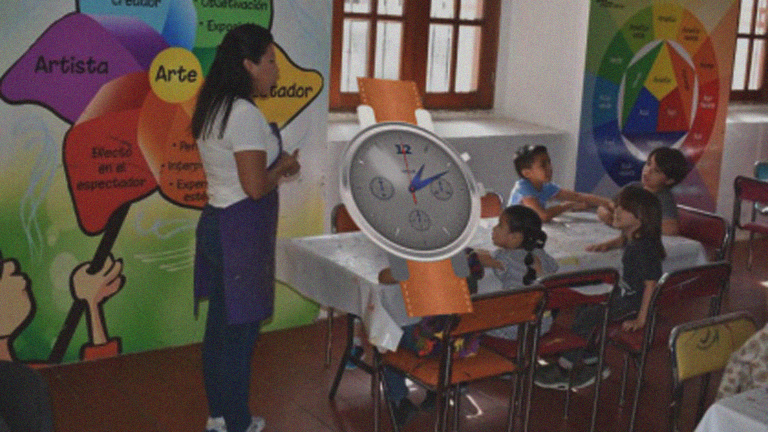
1:11
